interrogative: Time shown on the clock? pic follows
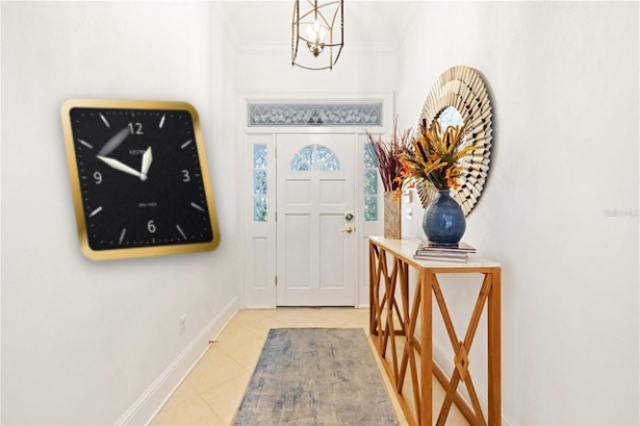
12:49
